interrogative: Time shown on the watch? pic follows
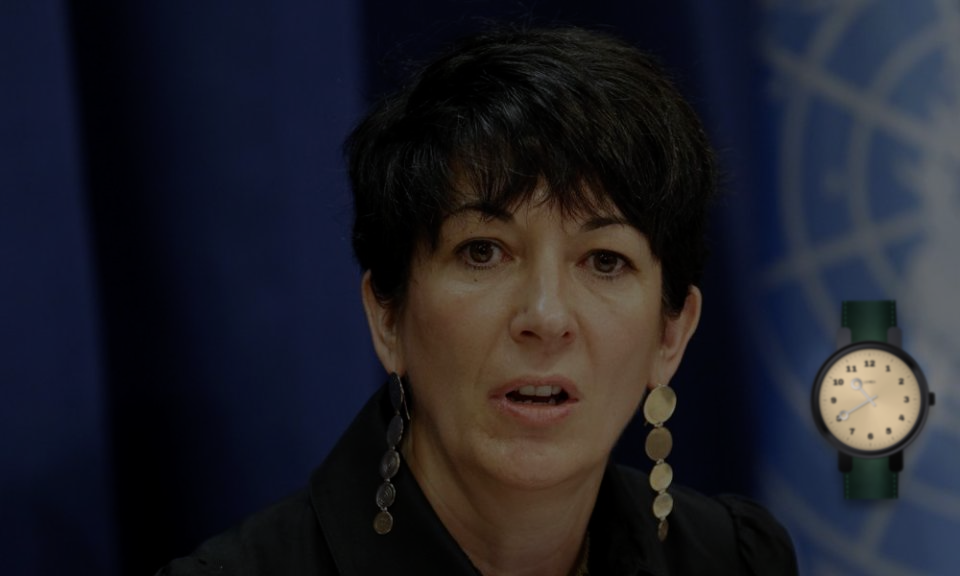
10:40
